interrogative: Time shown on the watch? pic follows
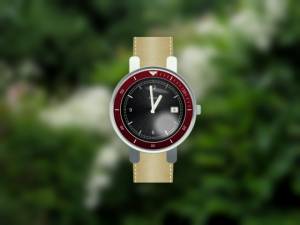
12:59
